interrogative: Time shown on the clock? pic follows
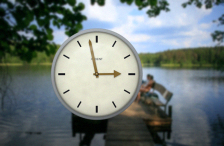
2:58
